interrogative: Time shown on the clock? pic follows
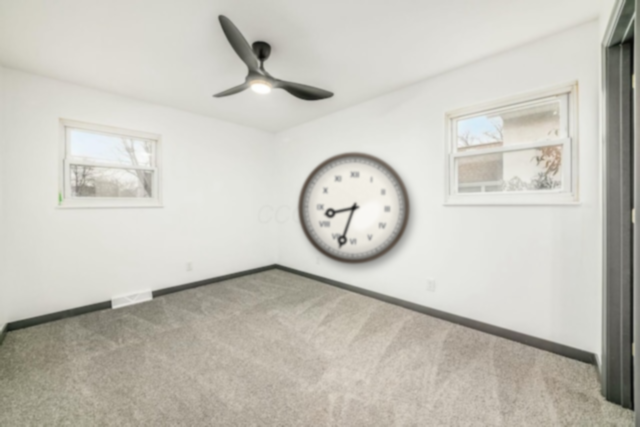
8:33
